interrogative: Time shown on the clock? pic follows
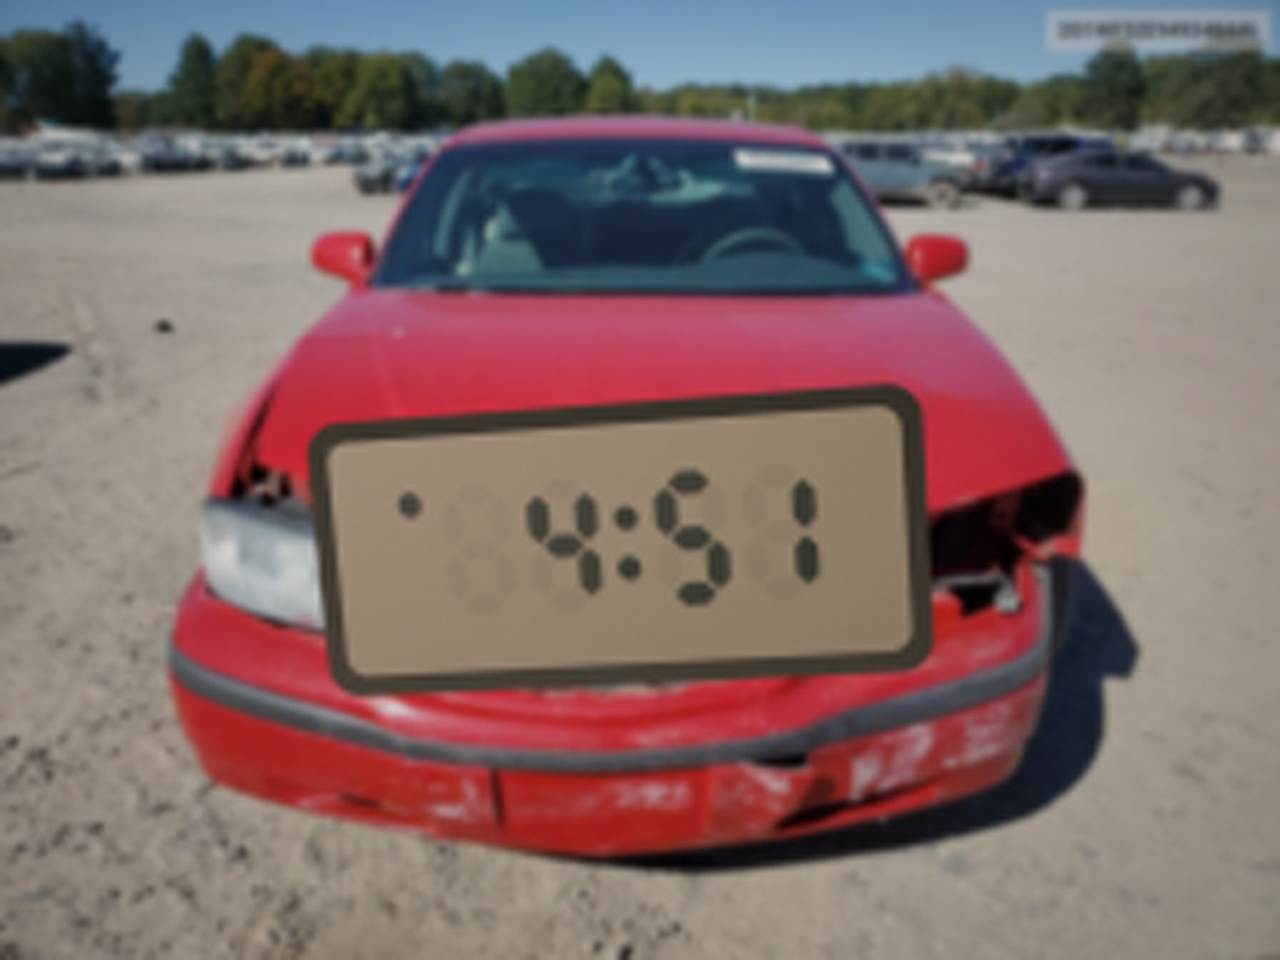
4:51
